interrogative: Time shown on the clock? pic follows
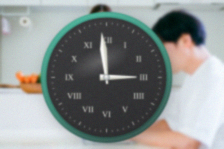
2:59
